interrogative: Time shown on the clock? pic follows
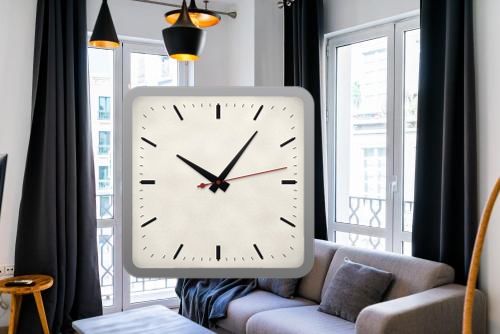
10:06:13
